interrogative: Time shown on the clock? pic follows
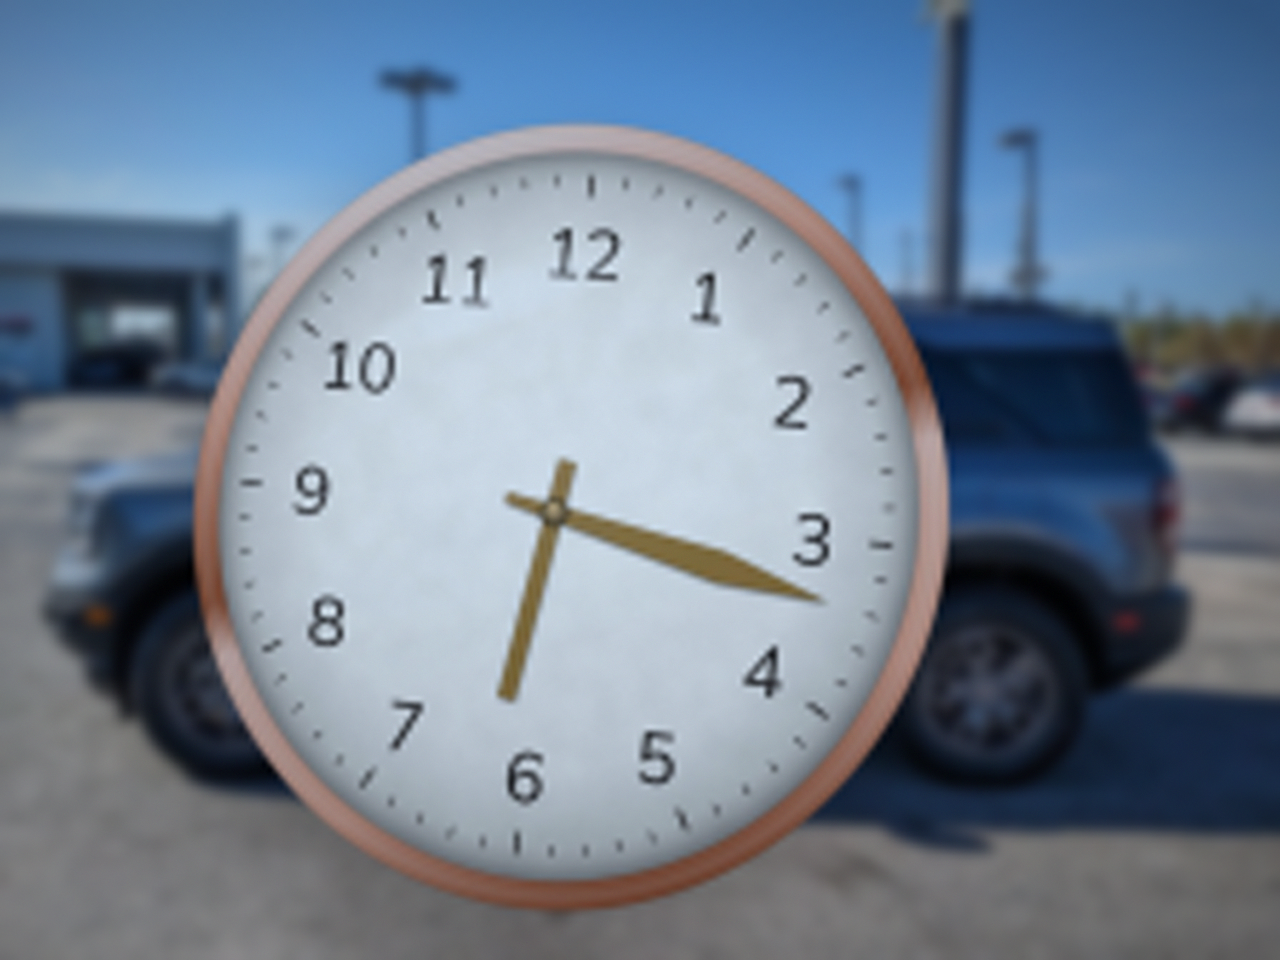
6:17
